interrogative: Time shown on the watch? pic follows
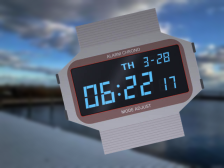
6:22:17
